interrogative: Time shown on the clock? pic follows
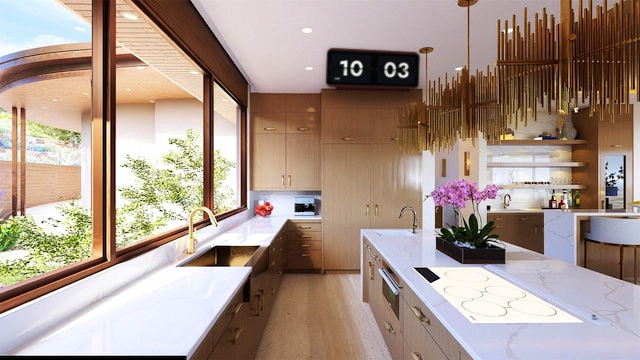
10:03
